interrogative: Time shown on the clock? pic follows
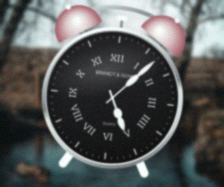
5:07
